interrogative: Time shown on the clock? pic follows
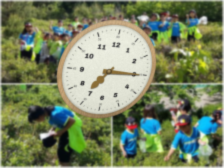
7:15
